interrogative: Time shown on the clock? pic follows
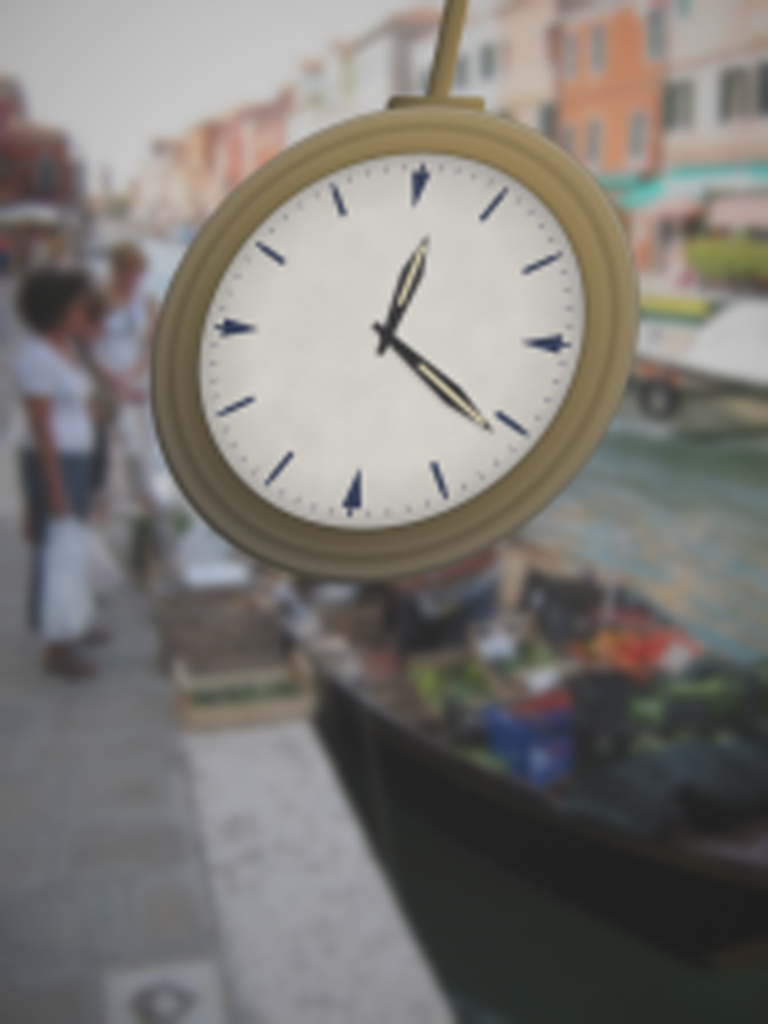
12:21
